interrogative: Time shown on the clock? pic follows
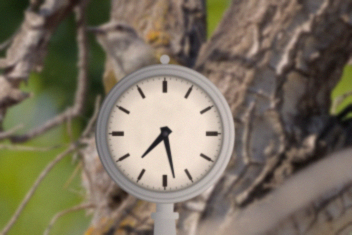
7:28
